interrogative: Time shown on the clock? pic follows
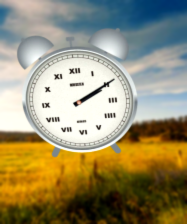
2:10
